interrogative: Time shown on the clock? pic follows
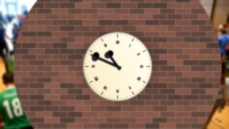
10:49
